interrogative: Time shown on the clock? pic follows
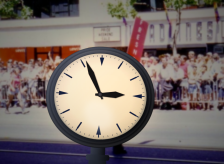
2:56
